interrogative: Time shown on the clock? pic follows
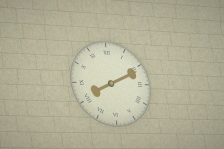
8:11
